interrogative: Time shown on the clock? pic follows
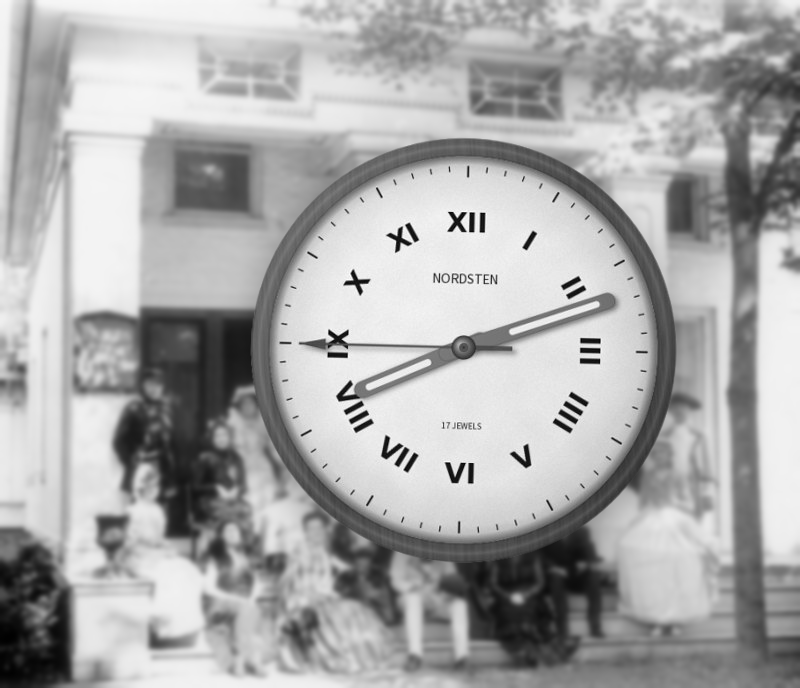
8:11:45
